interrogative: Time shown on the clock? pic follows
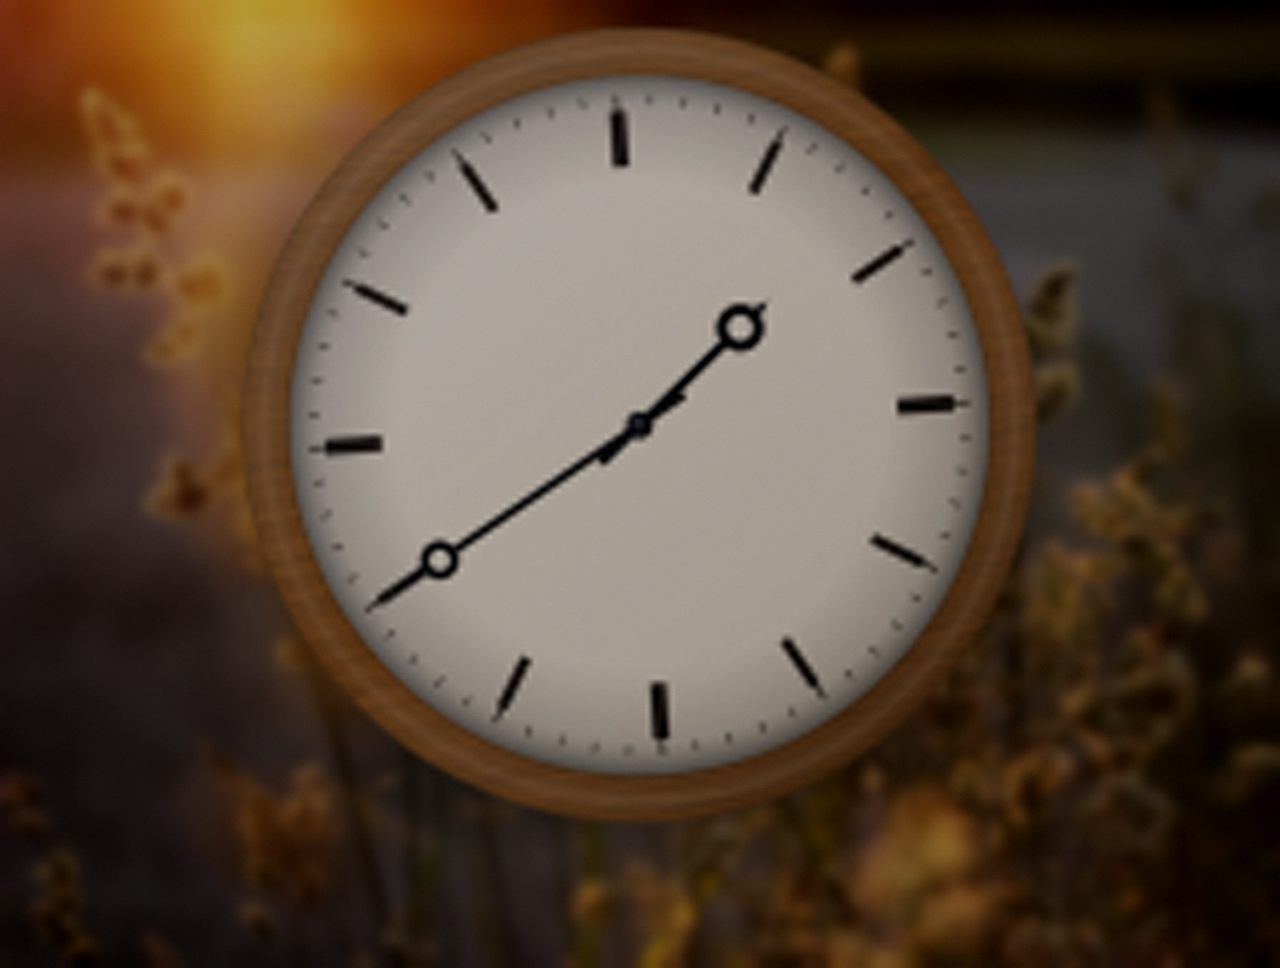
1:40
